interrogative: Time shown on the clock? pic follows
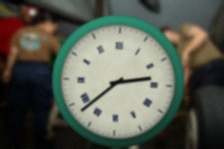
2:38
